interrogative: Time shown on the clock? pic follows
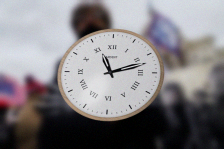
11:12
